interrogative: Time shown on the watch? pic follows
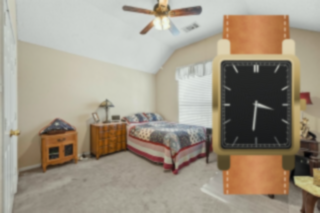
3:31
